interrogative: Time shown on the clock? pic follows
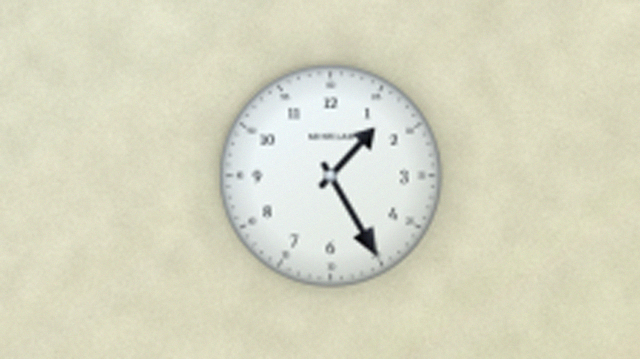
1:25
